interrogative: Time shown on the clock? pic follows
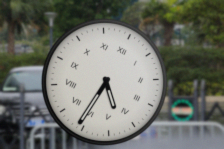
4:31
